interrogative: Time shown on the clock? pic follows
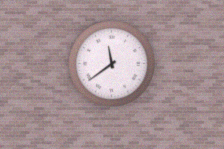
11:39
